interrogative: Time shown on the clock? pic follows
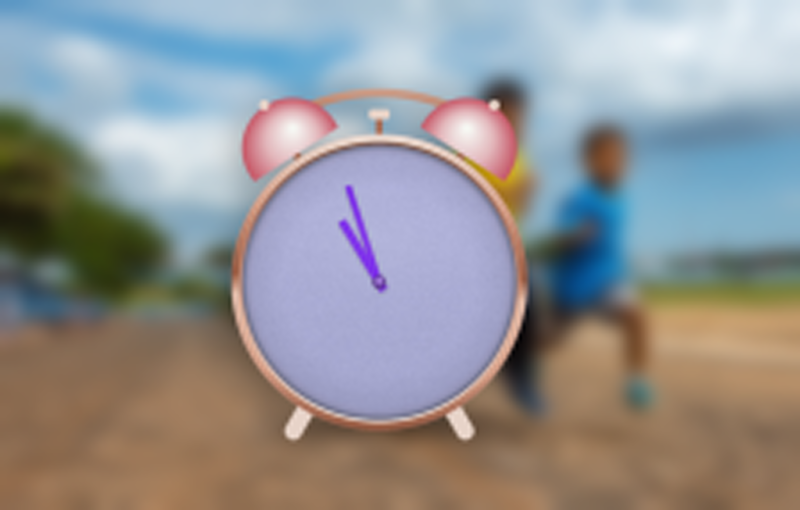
10:57
